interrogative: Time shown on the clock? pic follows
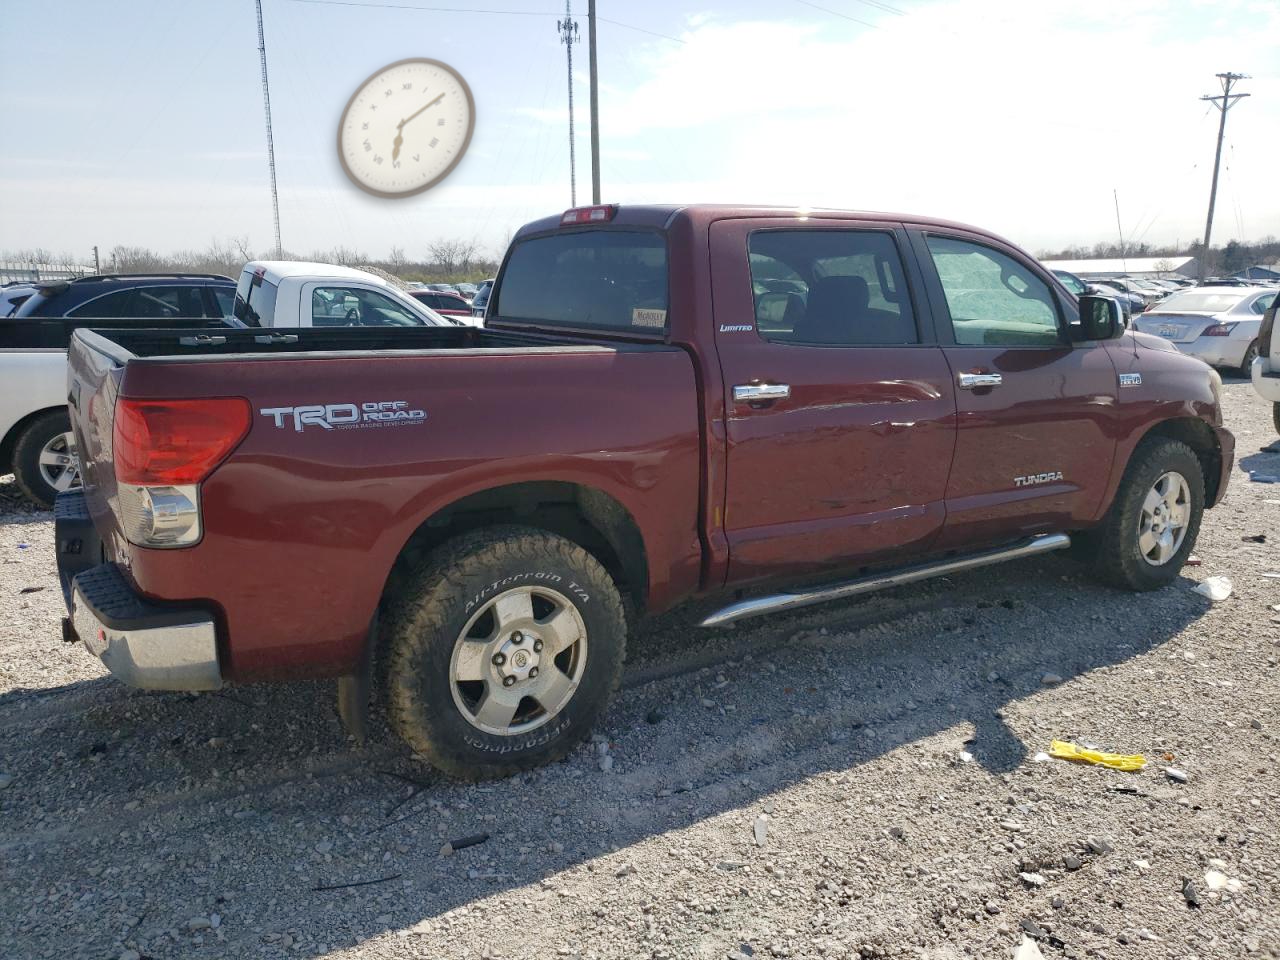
6:09
